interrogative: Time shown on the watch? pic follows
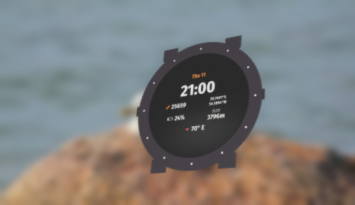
21:00
